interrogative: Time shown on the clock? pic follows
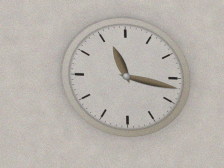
11:17
